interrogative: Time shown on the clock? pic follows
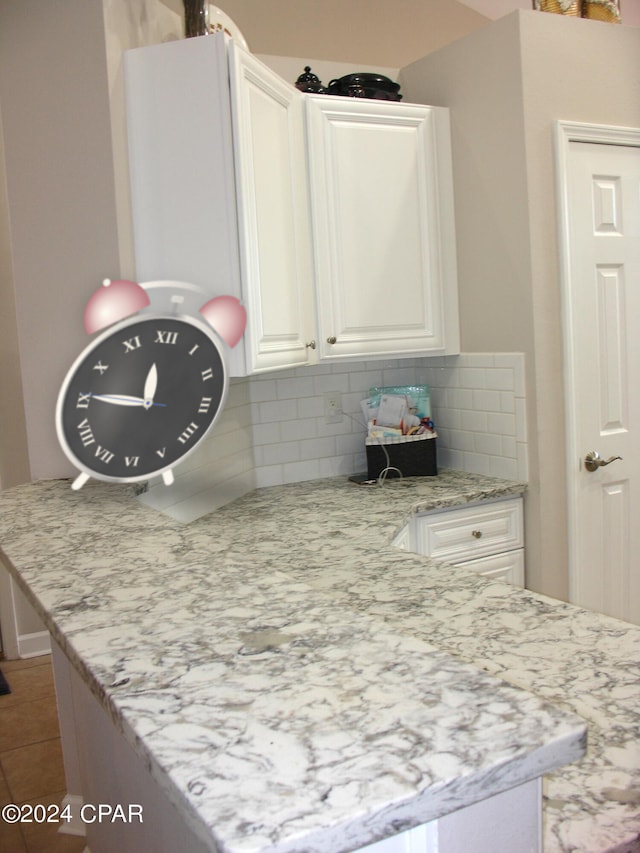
11:45:46
